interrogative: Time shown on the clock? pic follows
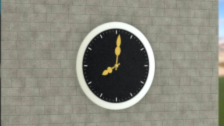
8:01
